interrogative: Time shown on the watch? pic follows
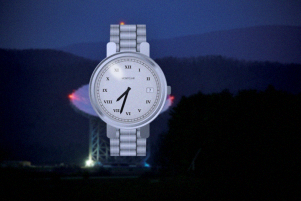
7:33
